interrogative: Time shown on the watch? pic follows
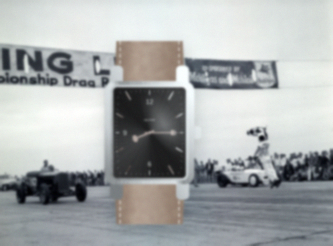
8:15
